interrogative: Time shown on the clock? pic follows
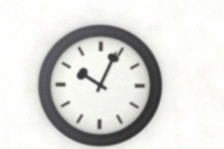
10:04
